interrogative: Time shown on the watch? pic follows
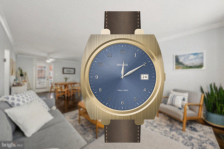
12:10
